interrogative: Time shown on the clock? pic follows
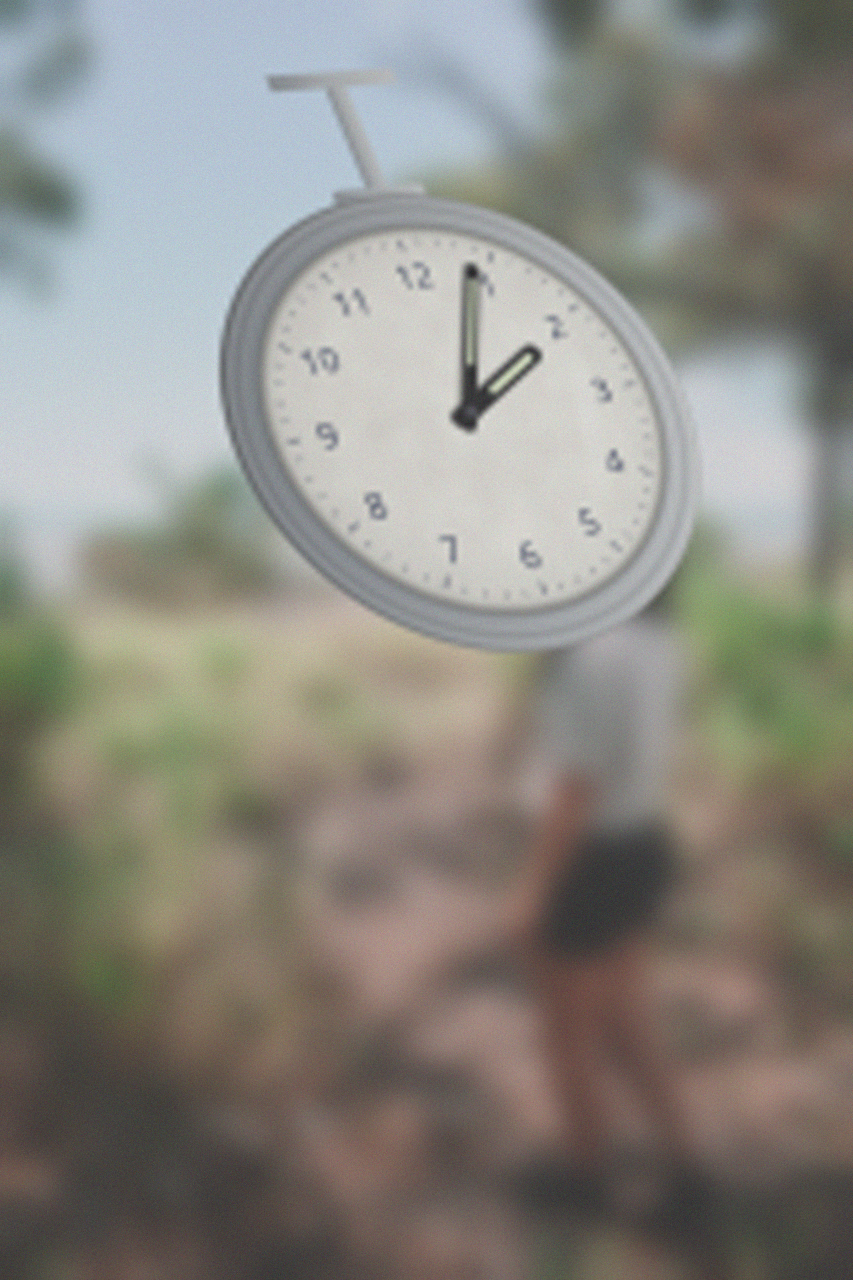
2:04
